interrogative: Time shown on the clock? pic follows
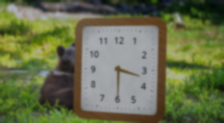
3:30
